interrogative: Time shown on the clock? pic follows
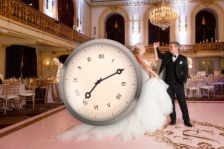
7:10
